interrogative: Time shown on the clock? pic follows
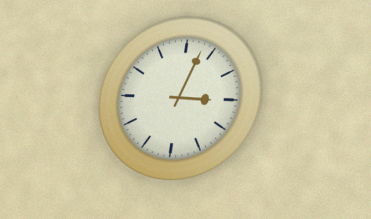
3:03
